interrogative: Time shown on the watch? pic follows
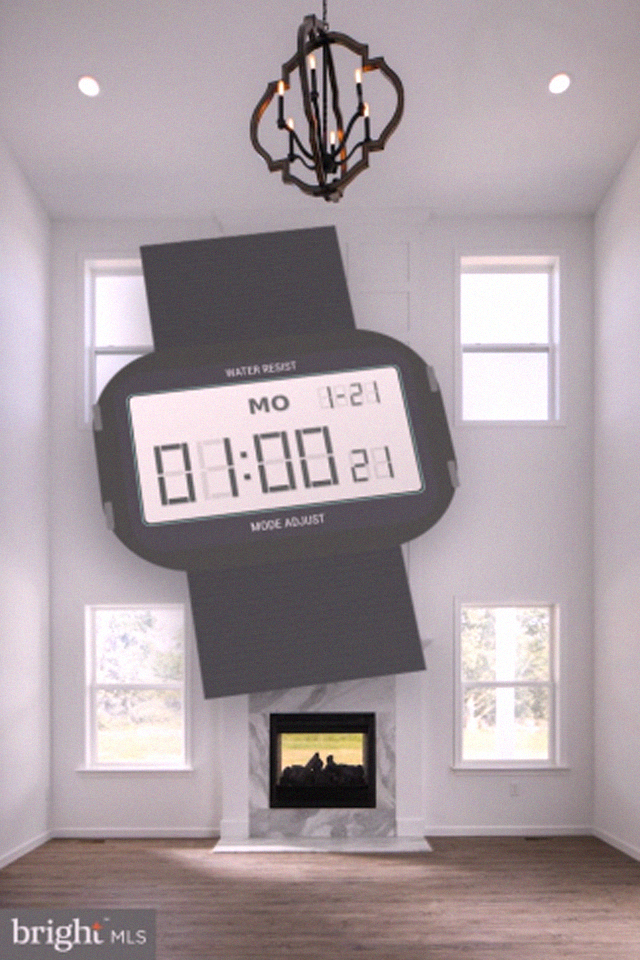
1:00:21
